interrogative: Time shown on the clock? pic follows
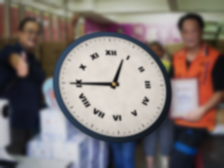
12:45
